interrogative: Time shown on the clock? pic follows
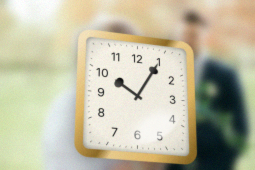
10:05
